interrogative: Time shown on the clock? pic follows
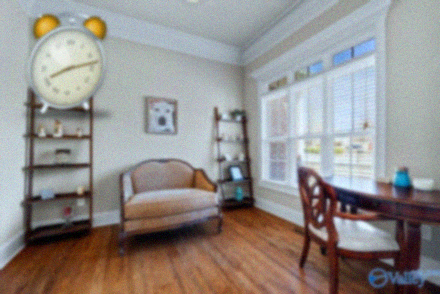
8:13
